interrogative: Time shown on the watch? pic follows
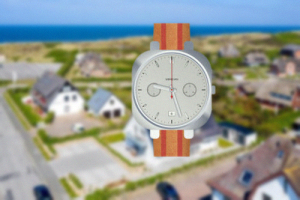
9:27
